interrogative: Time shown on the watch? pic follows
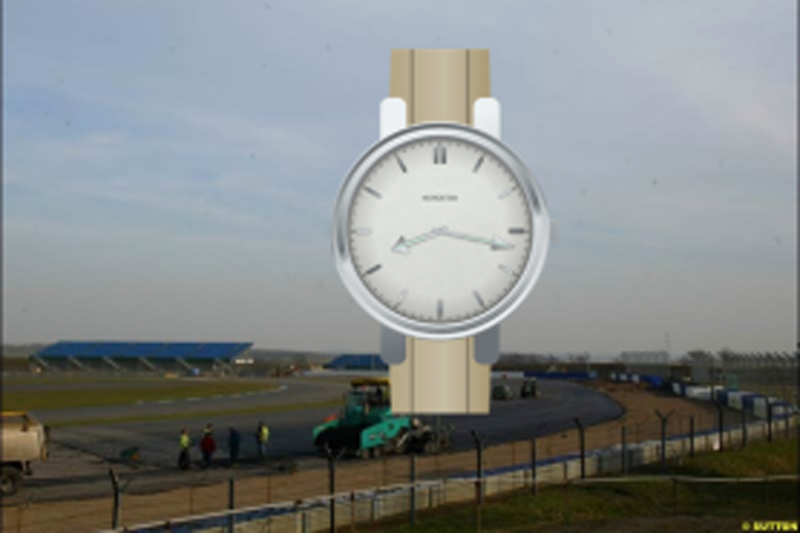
8:17
